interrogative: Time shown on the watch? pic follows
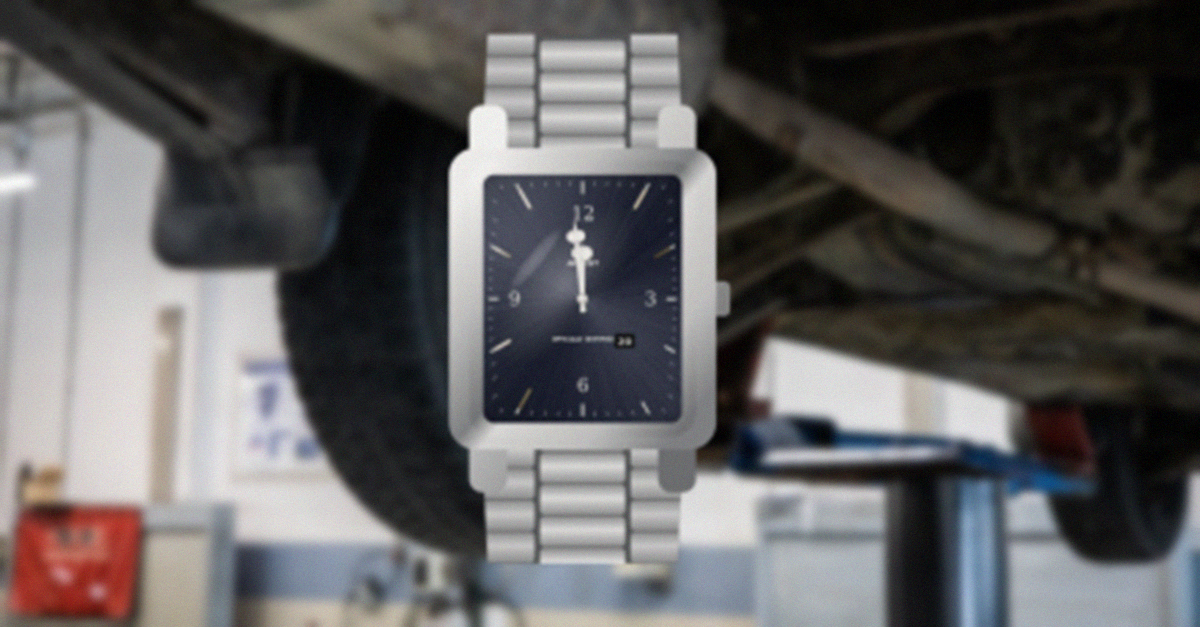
11:59
